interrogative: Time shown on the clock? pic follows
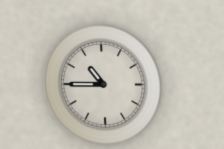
10:45
